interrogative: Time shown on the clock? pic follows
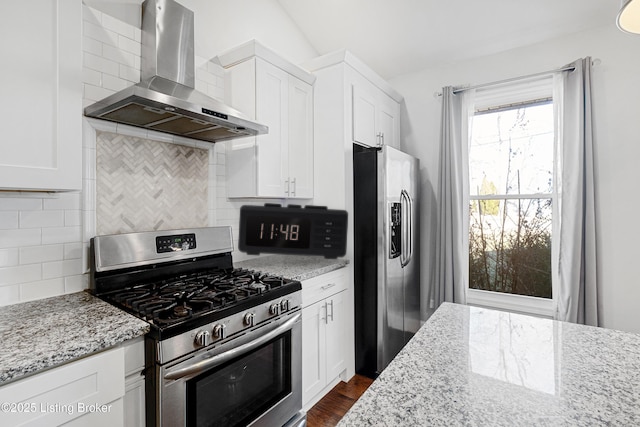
11:48
